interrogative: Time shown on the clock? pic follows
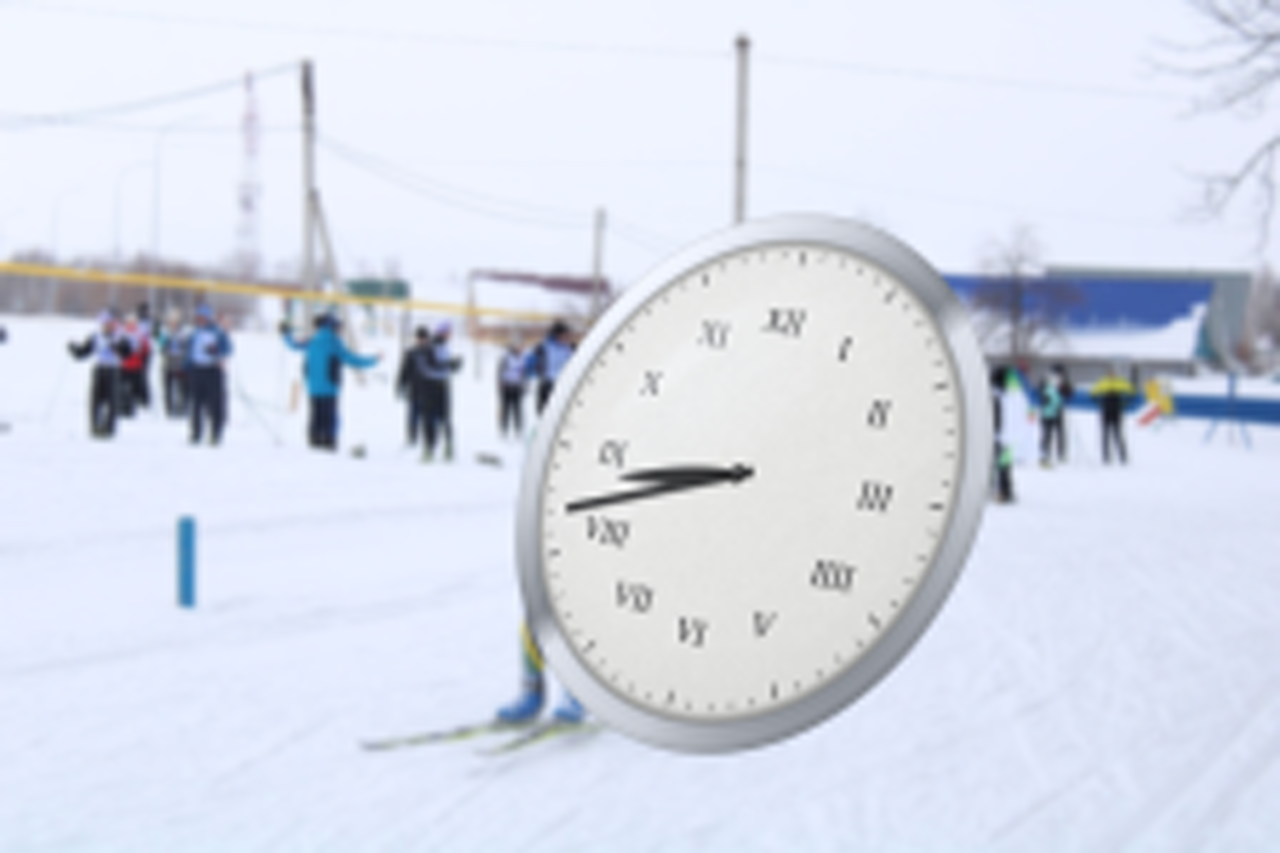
8:42
